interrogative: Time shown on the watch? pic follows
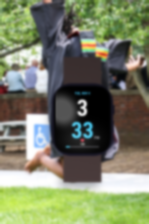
3:33
